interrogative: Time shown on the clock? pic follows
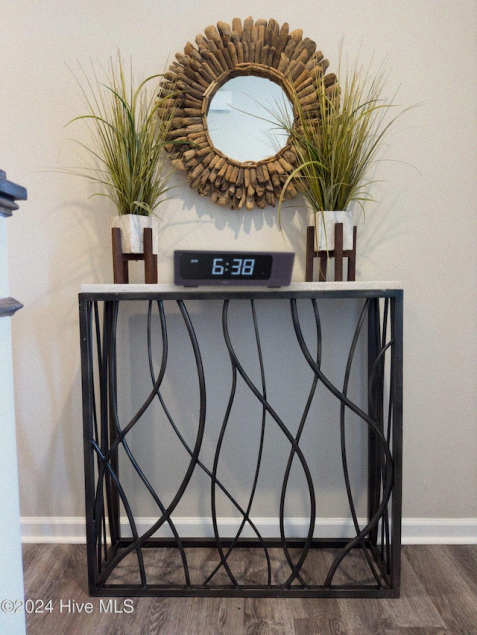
6:38
